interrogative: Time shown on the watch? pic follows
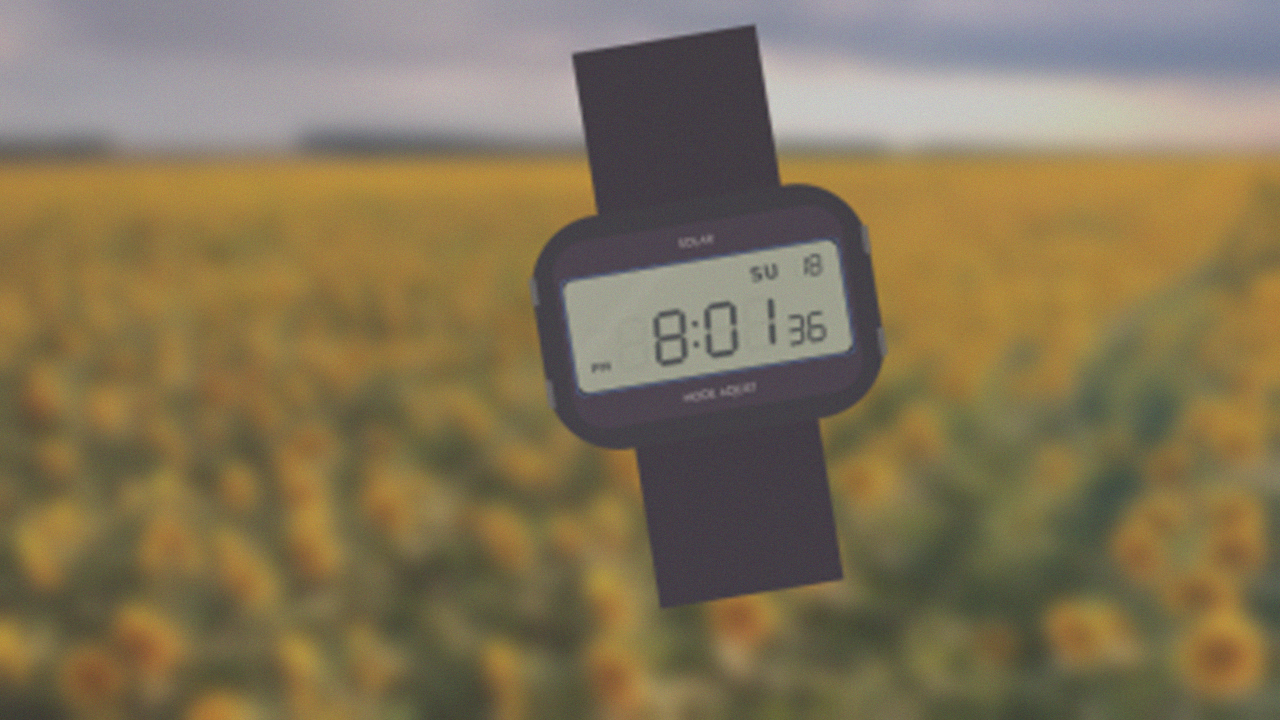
8:01:36
